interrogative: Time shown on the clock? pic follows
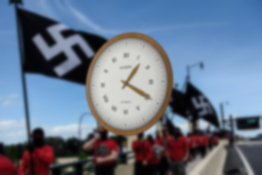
1:20
